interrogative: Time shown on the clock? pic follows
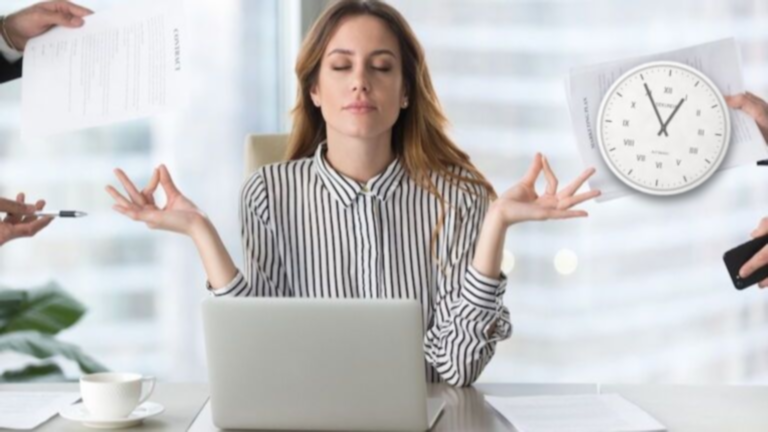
12:55
